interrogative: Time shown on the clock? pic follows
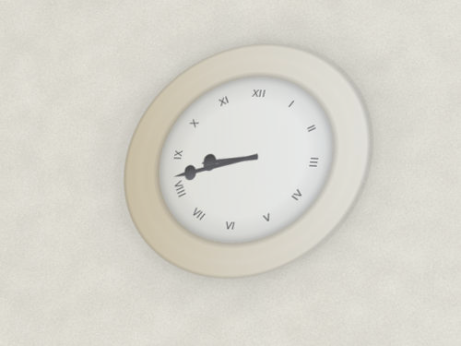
8:42
